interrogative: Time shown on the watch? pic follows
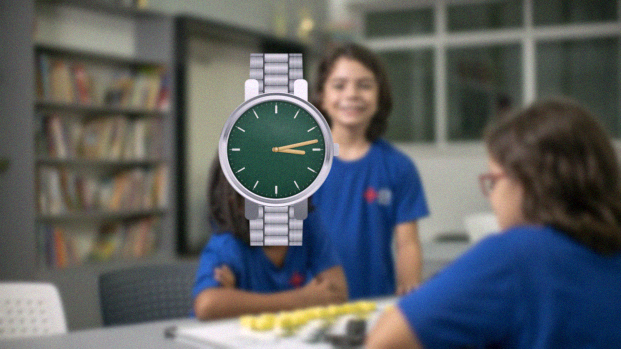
3:13
